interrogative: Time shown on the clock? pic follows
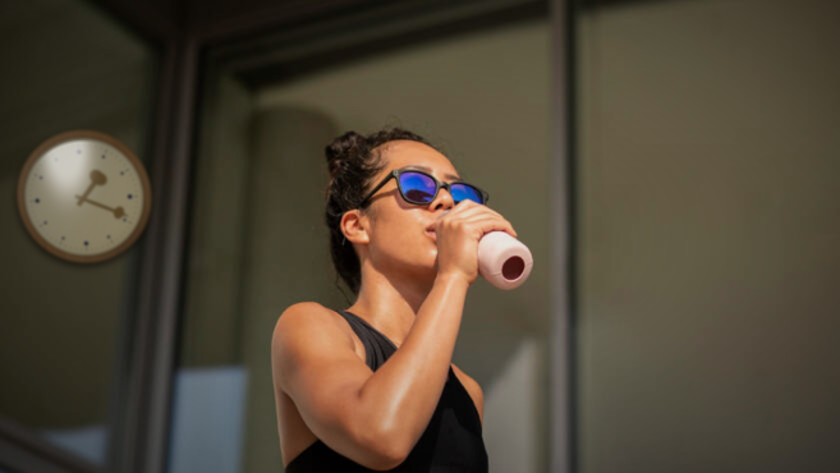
1:19
